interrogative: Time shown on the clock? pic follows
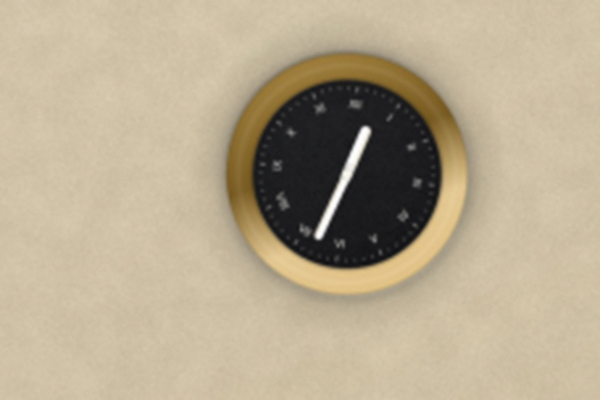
12:33
